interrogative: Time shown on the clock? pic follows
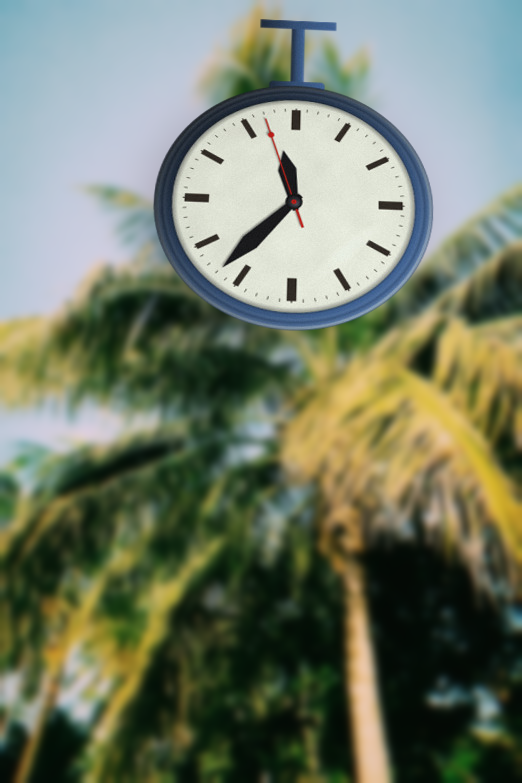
11:36:57
